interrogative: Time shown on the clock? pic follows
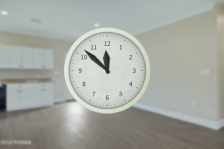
11:52
